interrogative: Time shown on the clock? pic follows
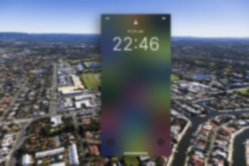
22:46
